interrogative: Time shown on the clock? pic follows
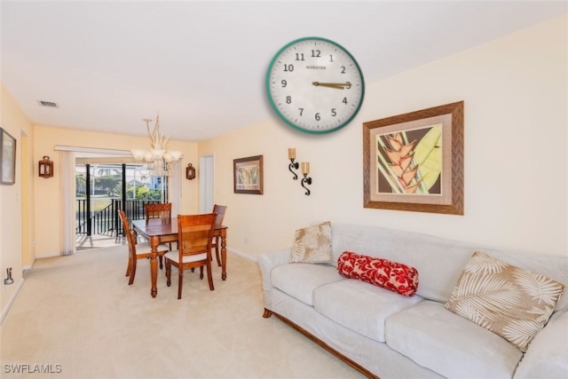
3:15
